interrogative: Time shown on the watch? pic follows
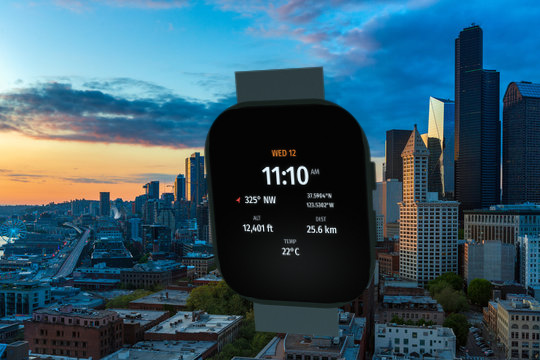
11:10
